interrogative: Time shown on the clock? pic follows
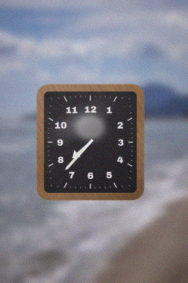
7:37
